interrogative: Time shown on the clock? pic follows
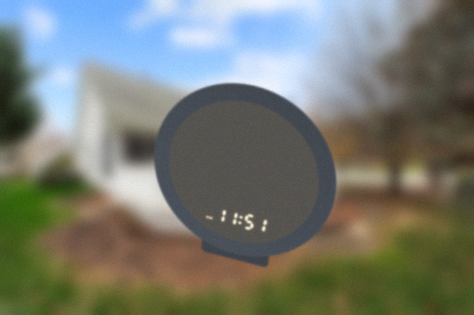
11:51
